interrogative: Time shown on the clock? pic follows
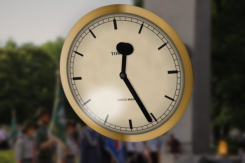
12:26
